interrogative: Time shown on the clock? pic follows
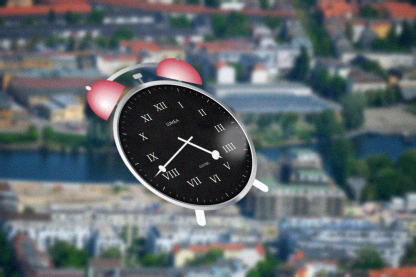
4:42
